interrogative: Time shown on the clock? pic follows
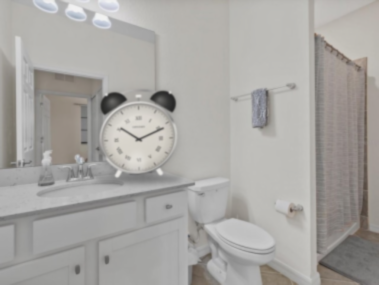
10:11
